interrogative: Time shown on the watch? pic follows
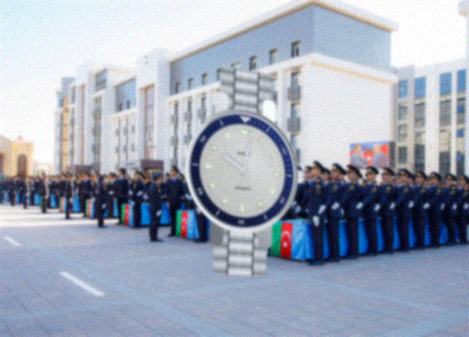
10:02
